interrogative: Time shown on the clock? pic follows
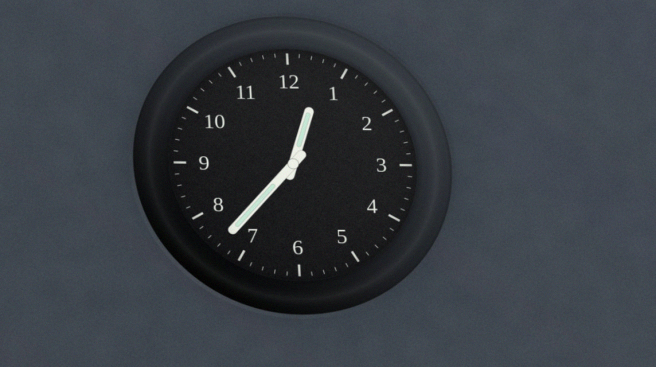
12:37
